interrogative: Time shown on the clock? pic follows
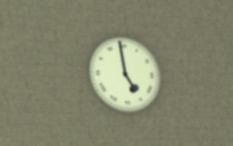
4:59
